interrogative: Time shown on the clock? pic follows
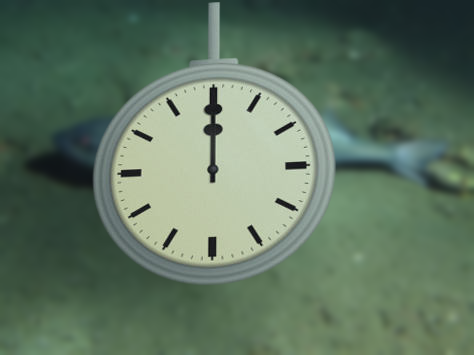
12:00
